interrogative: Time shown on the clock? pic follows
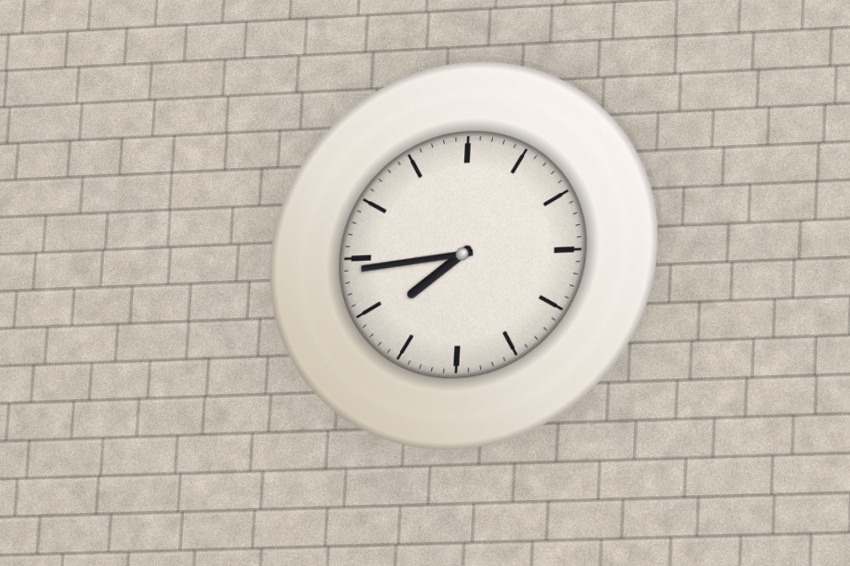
7:44
